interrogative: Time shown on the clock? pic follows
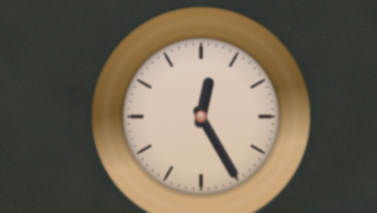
12:25
